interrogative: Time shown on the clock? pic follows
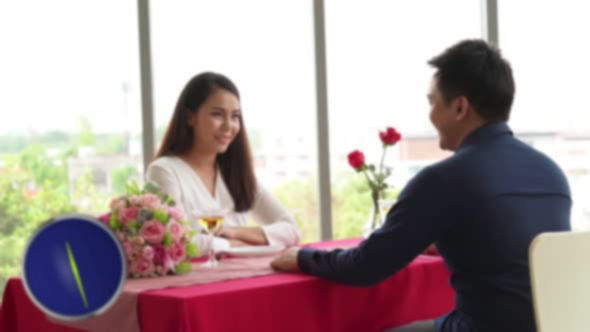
11:27
